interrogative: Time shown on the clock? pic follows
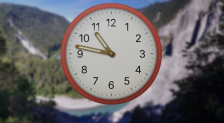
10:47
